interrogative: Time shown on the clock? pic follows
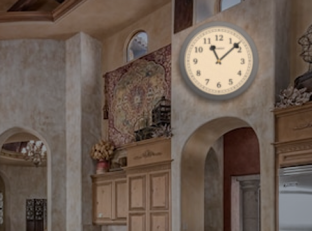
11:08
